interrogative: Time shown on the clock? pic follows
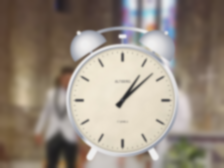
1:08
